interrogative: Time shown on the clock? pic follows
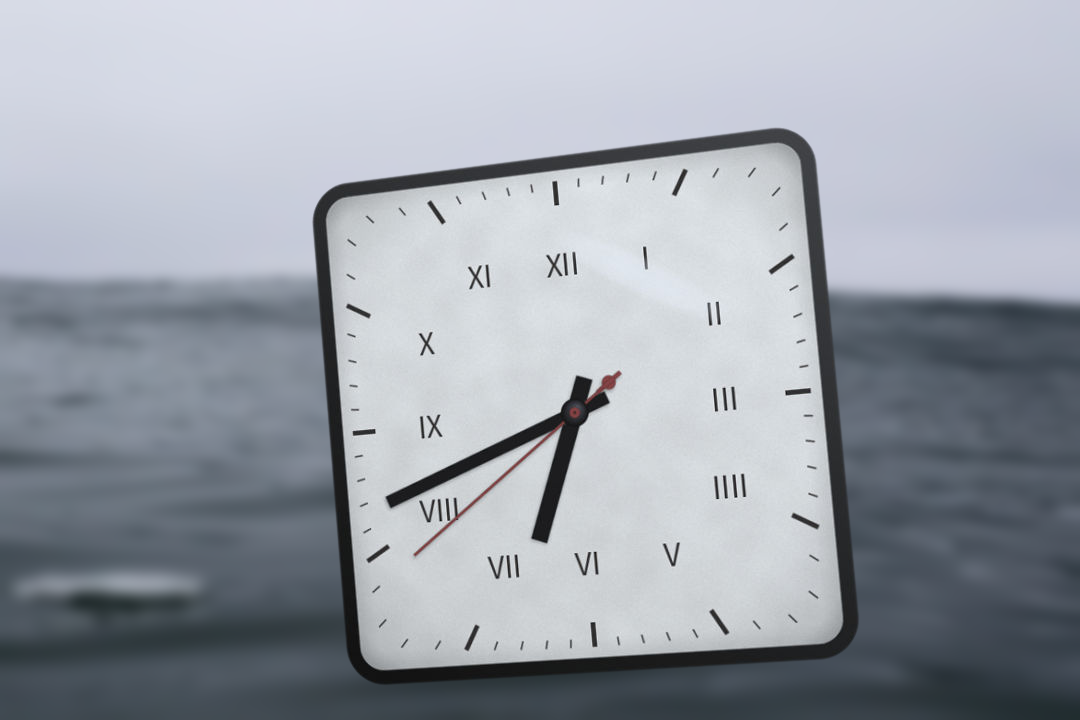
6:41:39
